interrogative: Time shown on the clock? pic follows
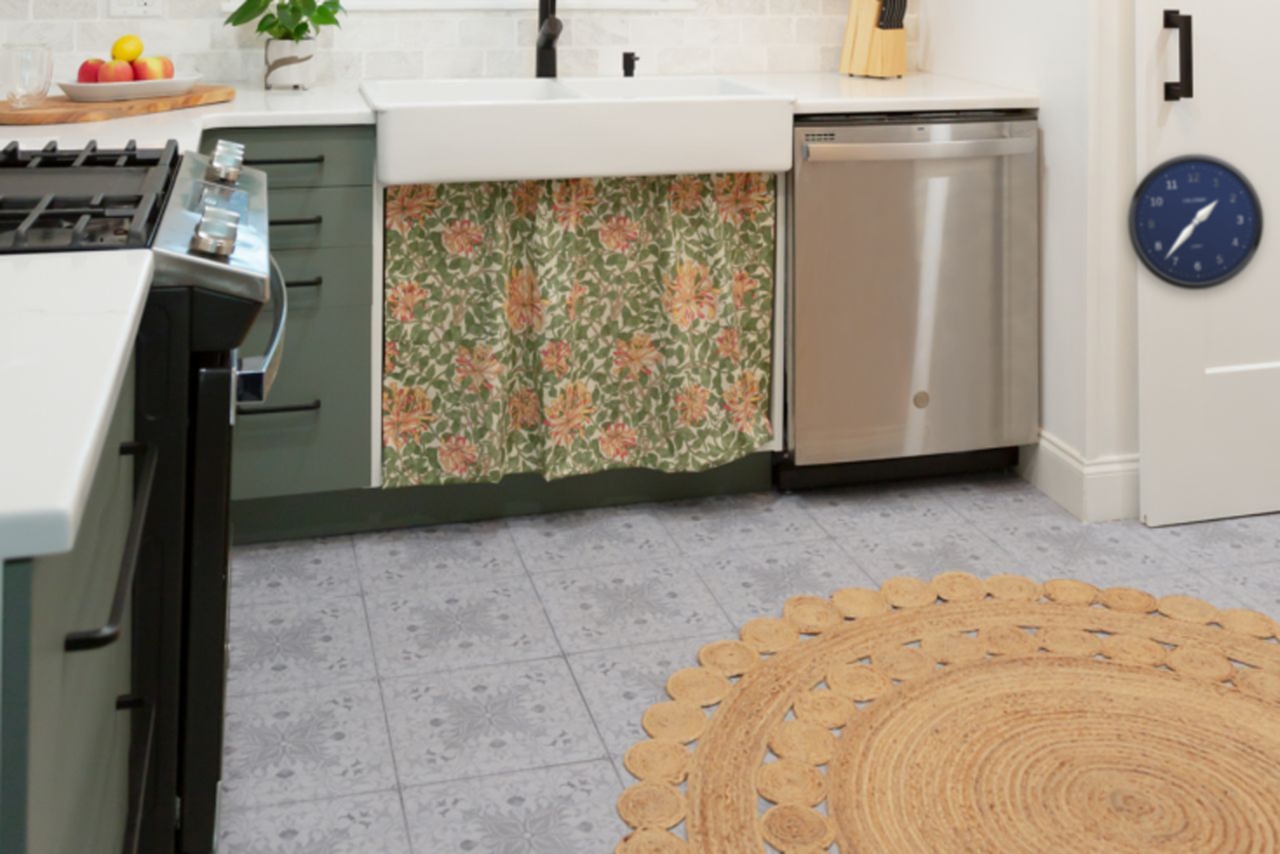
1:37
